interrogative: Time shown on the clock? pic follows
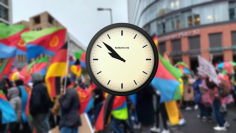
9:52
